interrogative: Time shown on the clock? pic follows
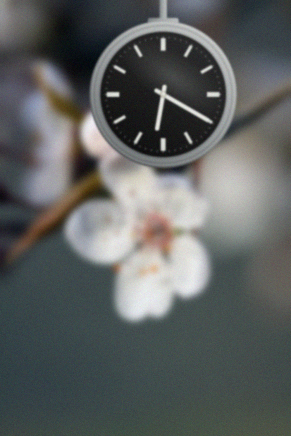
6:20
